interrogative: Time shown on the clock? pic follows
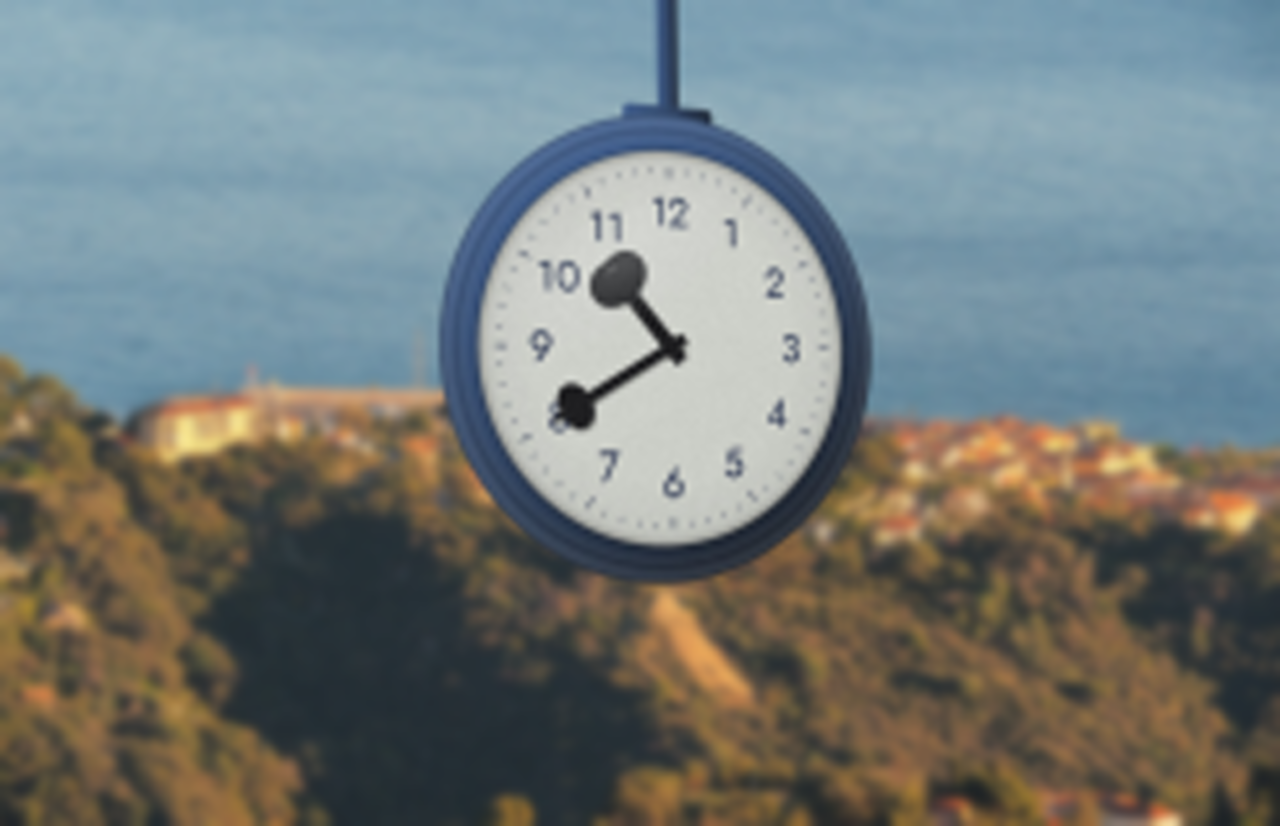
10:40
